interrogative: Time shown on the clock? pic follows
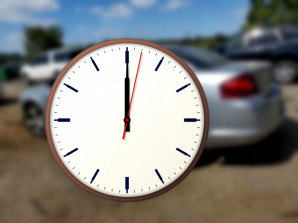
12:00:02
